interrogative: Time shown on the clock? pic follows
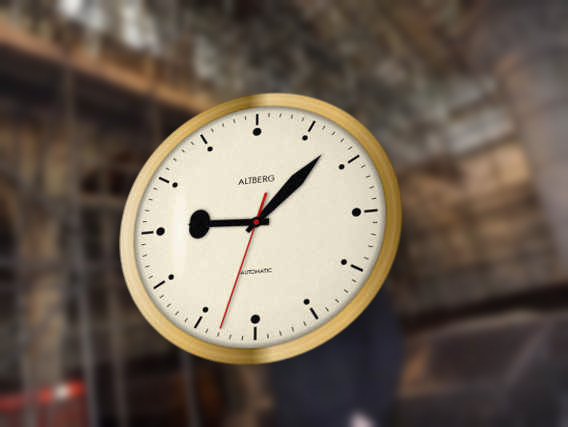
9:07:33
